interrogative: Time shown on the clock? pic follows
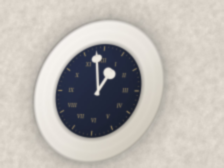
12:58
